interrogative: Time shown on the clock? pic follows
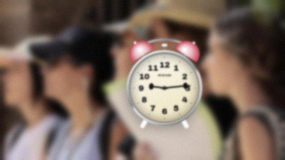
9:14
